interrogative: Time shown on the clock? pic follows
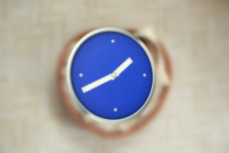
1:41
